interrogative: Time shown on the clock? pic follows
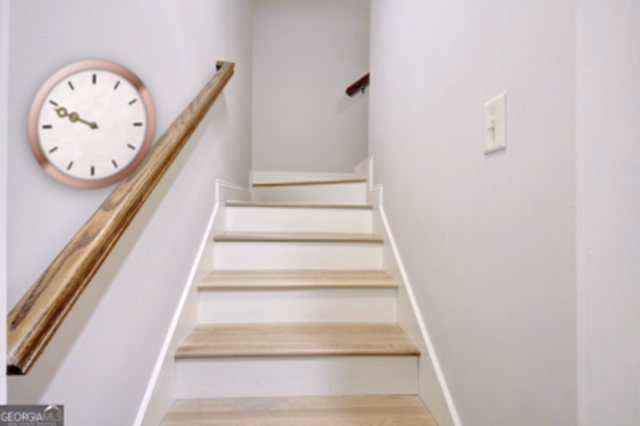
9:49
